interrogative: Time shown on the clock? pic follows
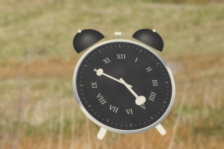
4:50
